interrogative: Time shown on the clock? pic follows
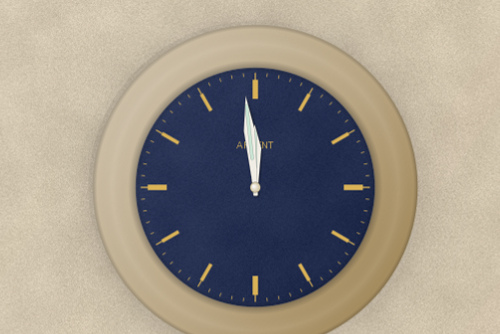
11:59
